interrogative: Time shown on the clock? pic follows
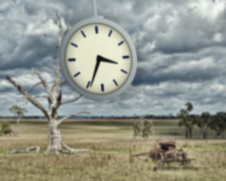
3:34
